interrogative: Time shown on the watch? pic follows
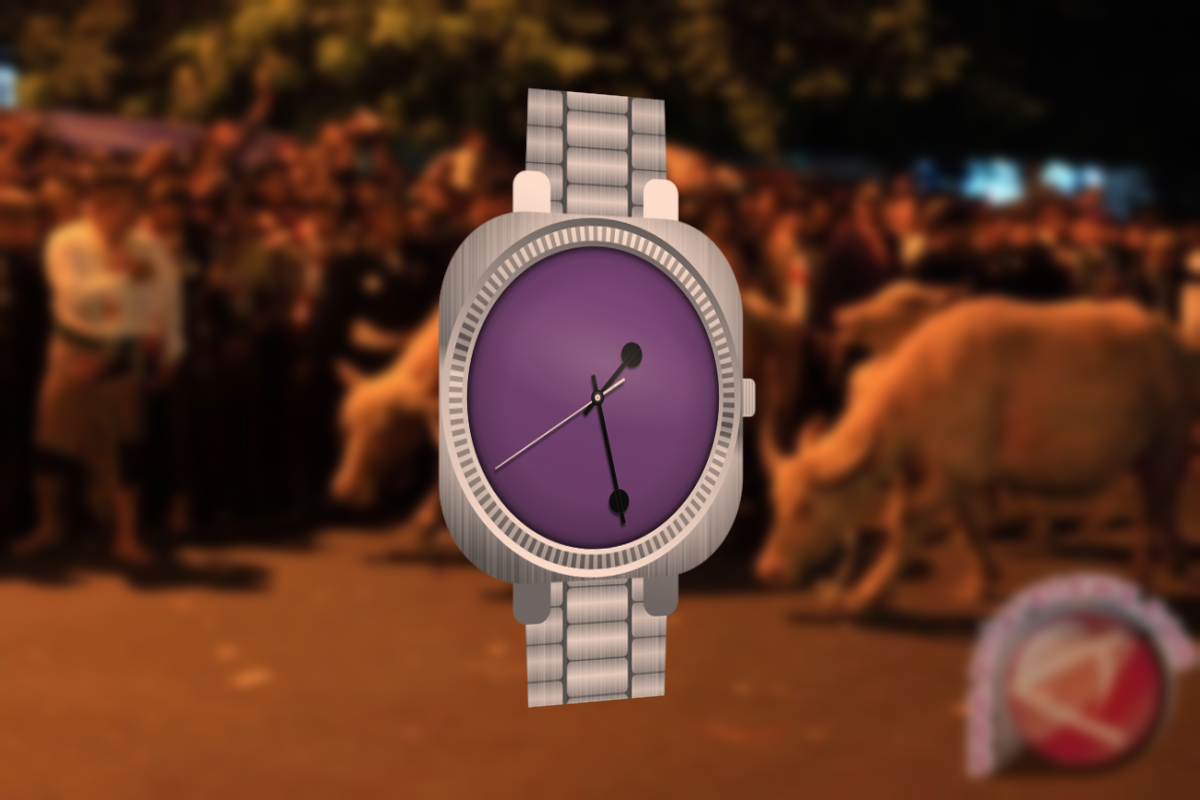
1:27:40
